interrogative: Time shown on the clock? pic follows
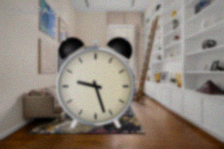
9:27
